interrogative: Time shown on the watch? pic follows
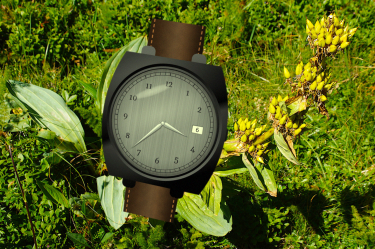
3:37
